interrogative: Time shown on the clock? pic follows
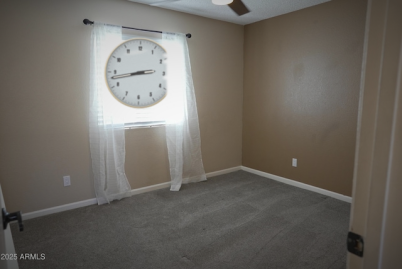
2:43
